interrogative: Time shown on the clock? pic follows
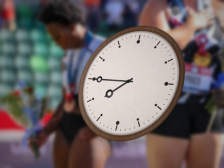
7:45
